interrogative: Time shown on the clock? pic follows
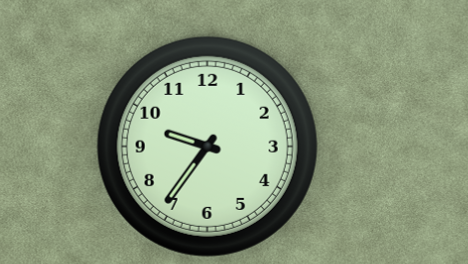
9:36
